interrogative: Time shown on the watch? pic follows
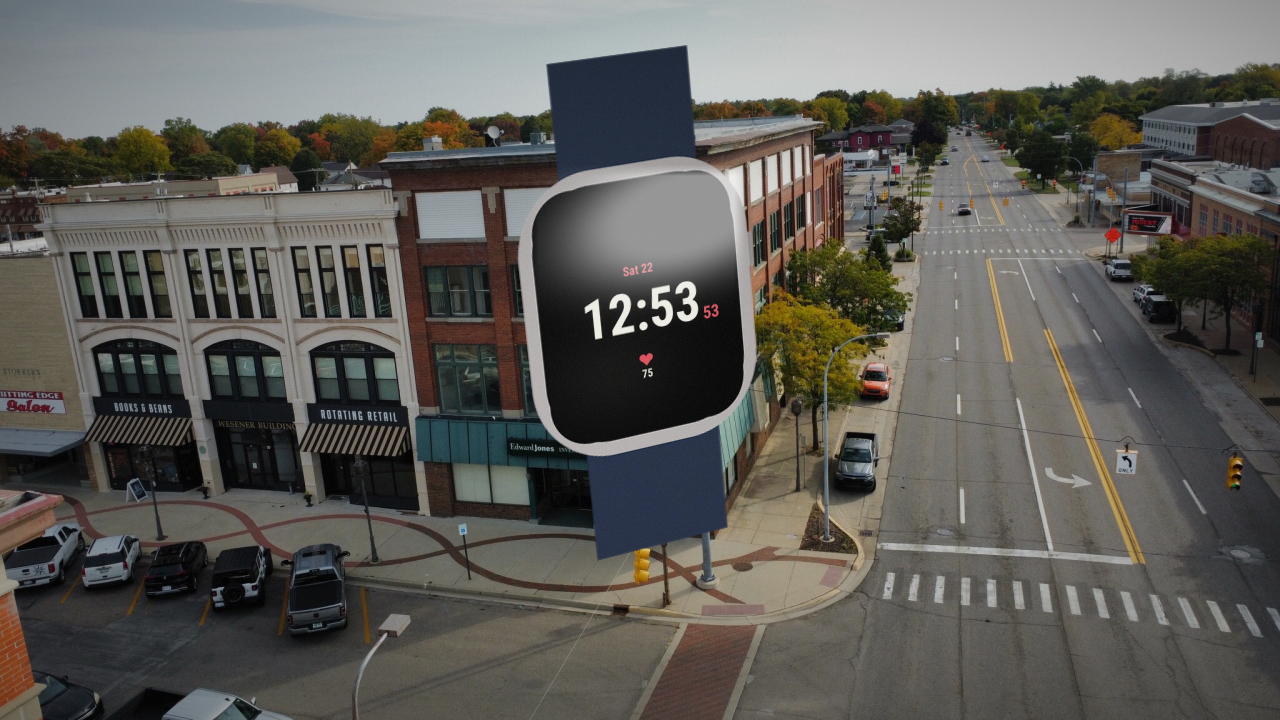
12:53:53
